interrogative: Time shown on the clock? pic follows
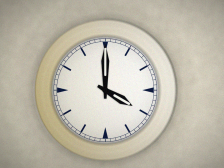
4:00
